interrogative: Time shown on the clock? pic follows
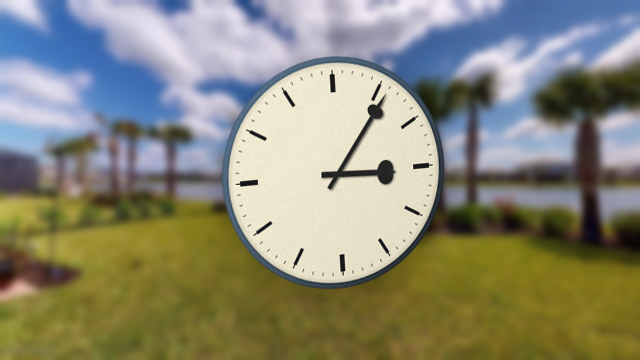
3:06
